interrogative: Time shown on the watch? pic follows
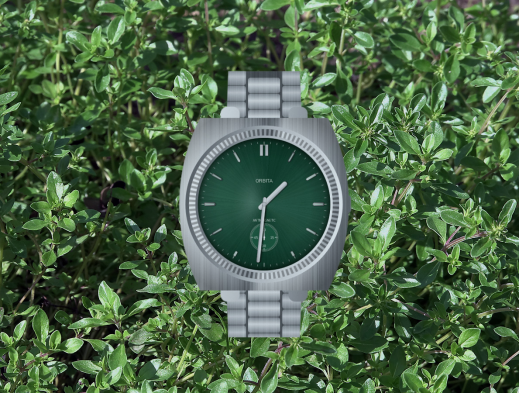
1:31
